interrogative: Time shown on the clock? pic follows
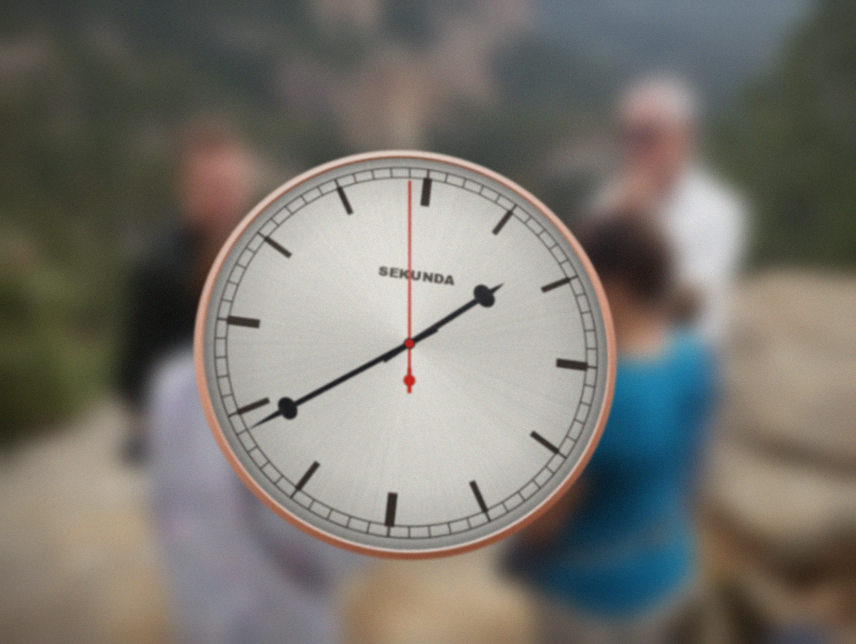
1:38:59
